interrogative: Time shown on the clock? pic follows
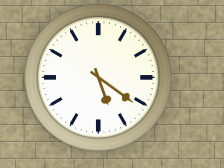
5:21
